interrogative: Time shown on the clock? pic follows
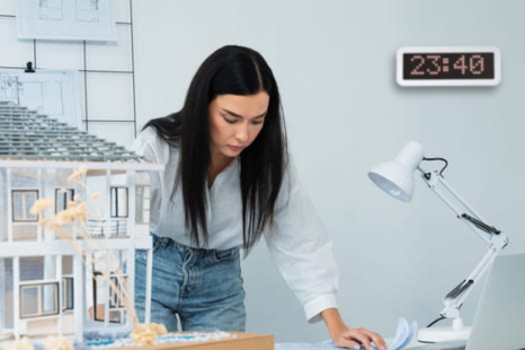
23:40
